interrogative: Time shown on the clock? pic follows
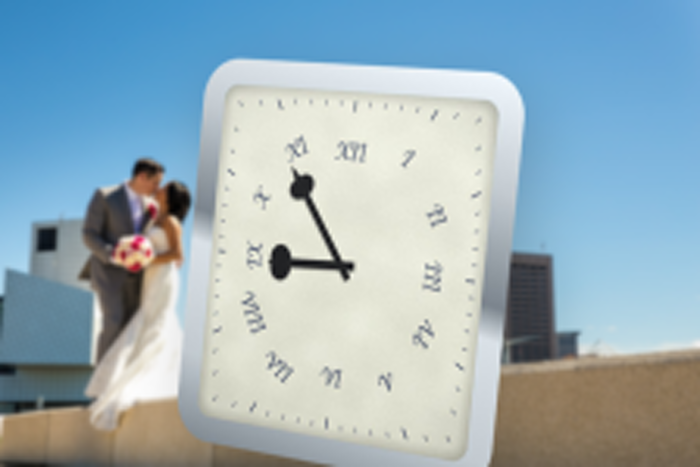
8:54
